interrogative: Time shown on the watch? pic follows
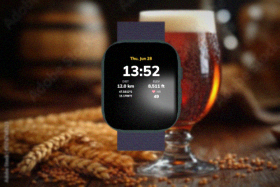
13:52
